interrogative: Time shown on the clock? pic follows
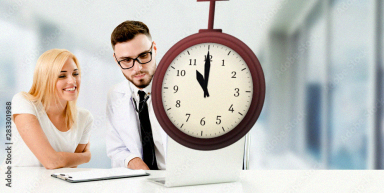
11:00
